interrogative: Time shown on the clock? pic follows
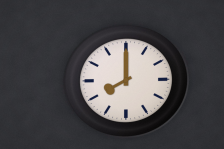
8:00
